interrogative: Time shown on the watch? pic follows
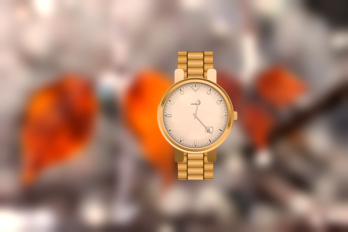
12:23
